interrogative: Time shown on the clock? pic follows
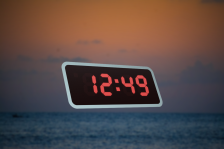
12:49
